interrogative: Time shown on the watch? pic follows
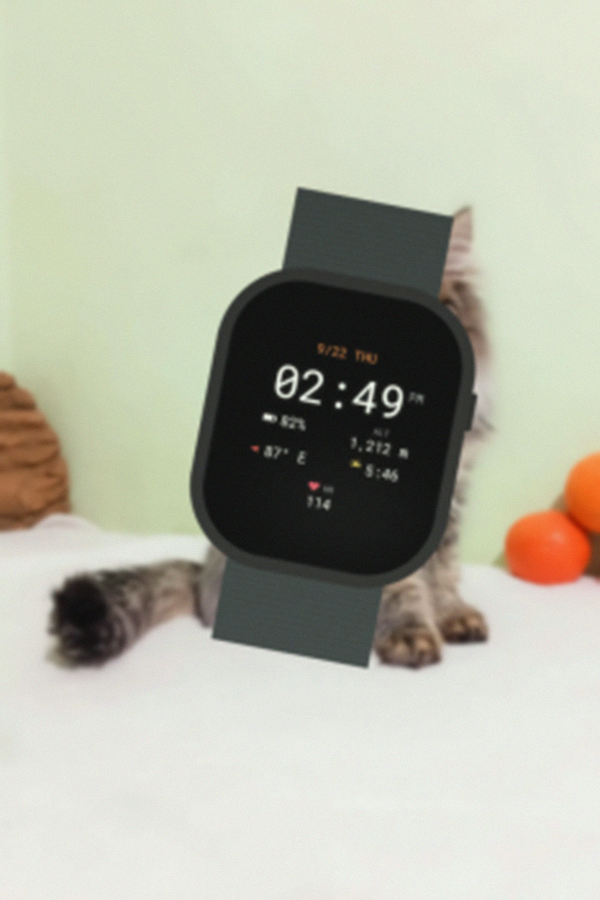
2:49
